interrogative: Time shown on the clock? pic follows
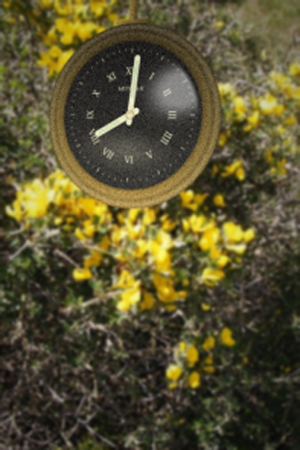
8:01
